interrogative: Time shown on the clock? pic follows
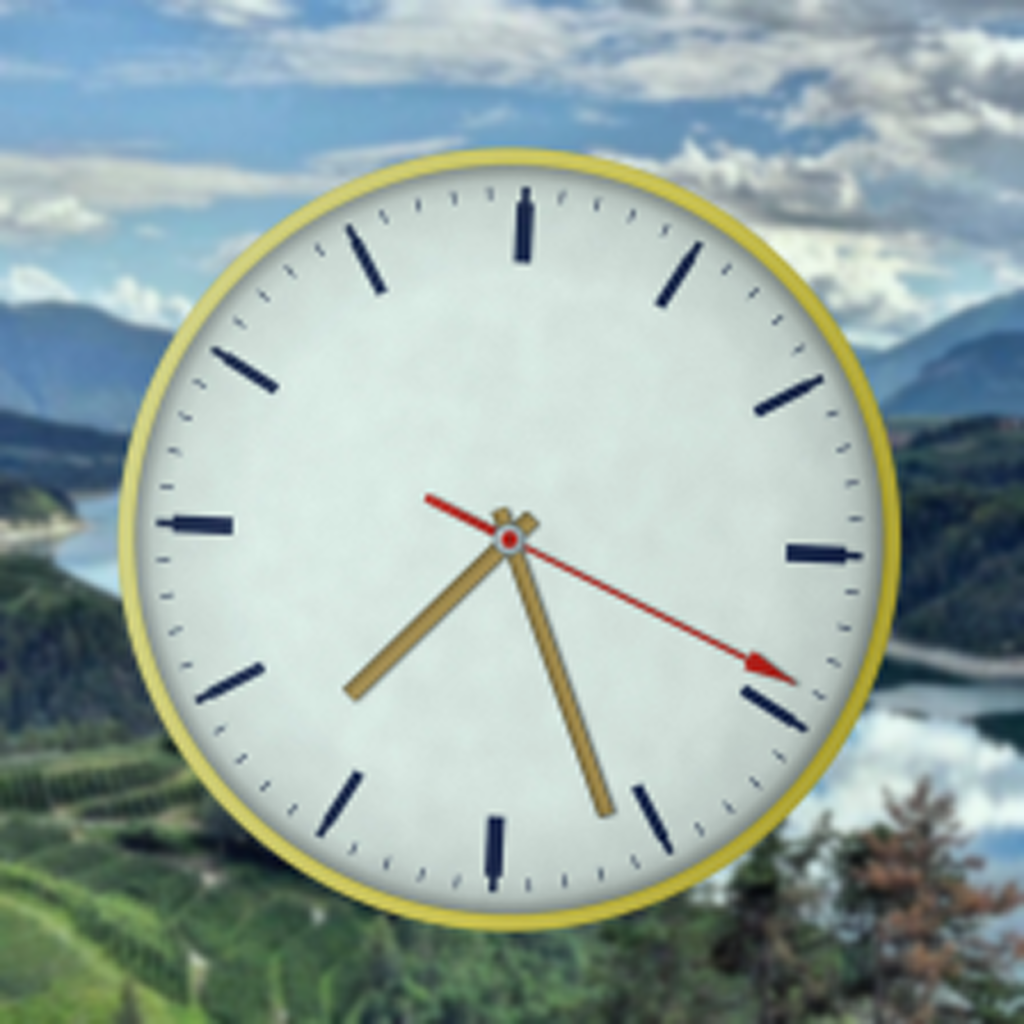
7:26:19
